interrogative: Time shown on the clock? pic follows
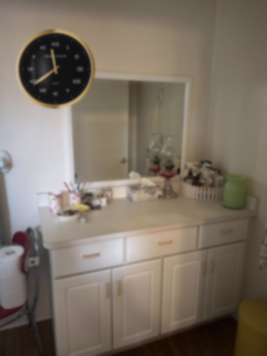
11:39
